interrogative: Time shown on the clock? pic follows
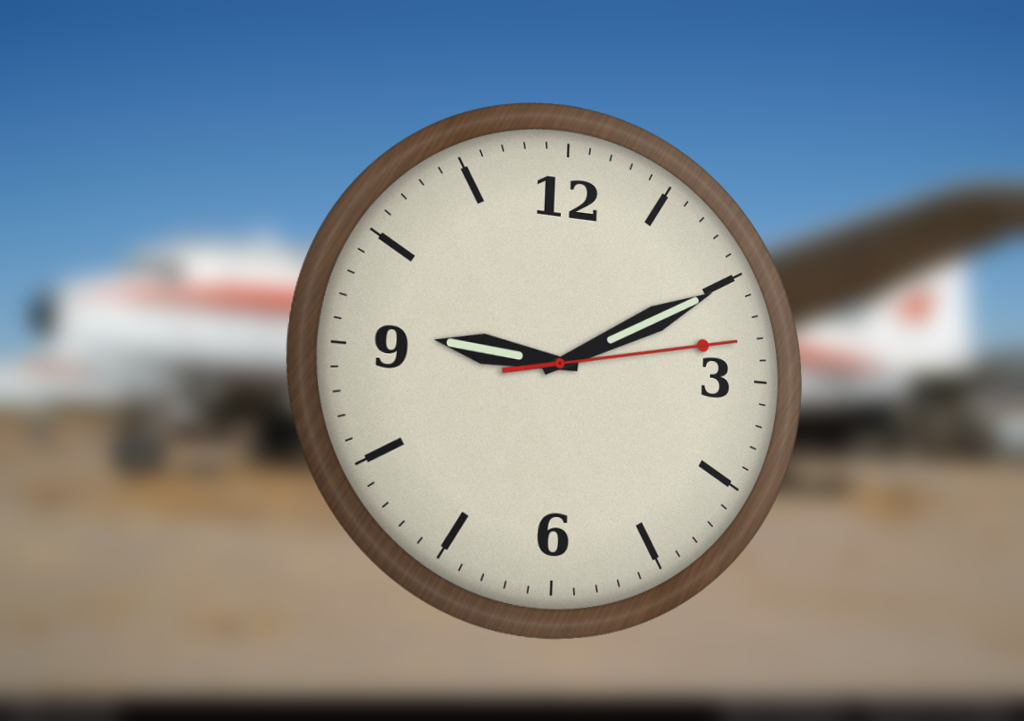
9:10:13
